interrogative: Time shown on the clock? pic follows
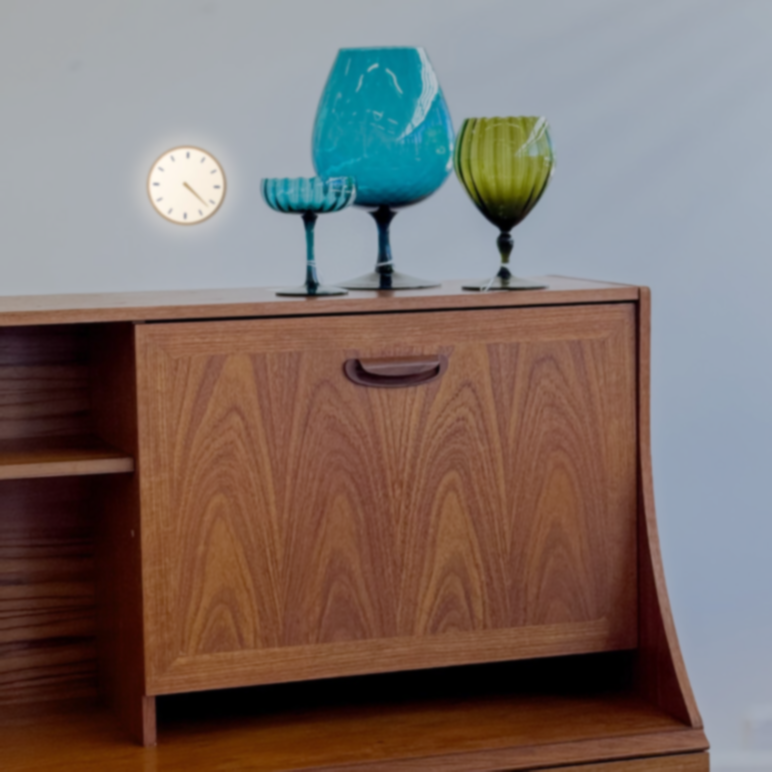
4:22
